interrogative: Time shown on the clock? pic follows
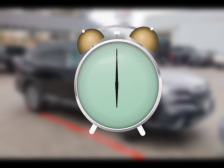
6:00
